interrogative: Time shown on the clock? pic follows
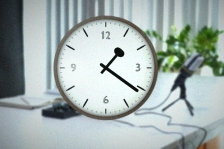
1:21
